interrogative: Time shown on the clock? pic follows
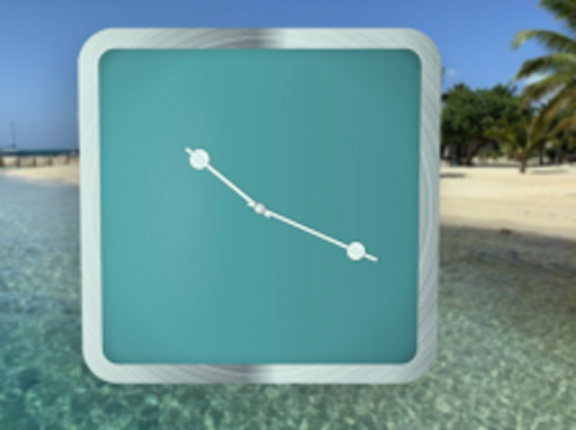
10:19
